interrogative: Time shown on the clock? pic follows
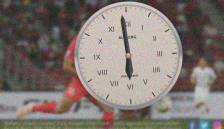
5:59
